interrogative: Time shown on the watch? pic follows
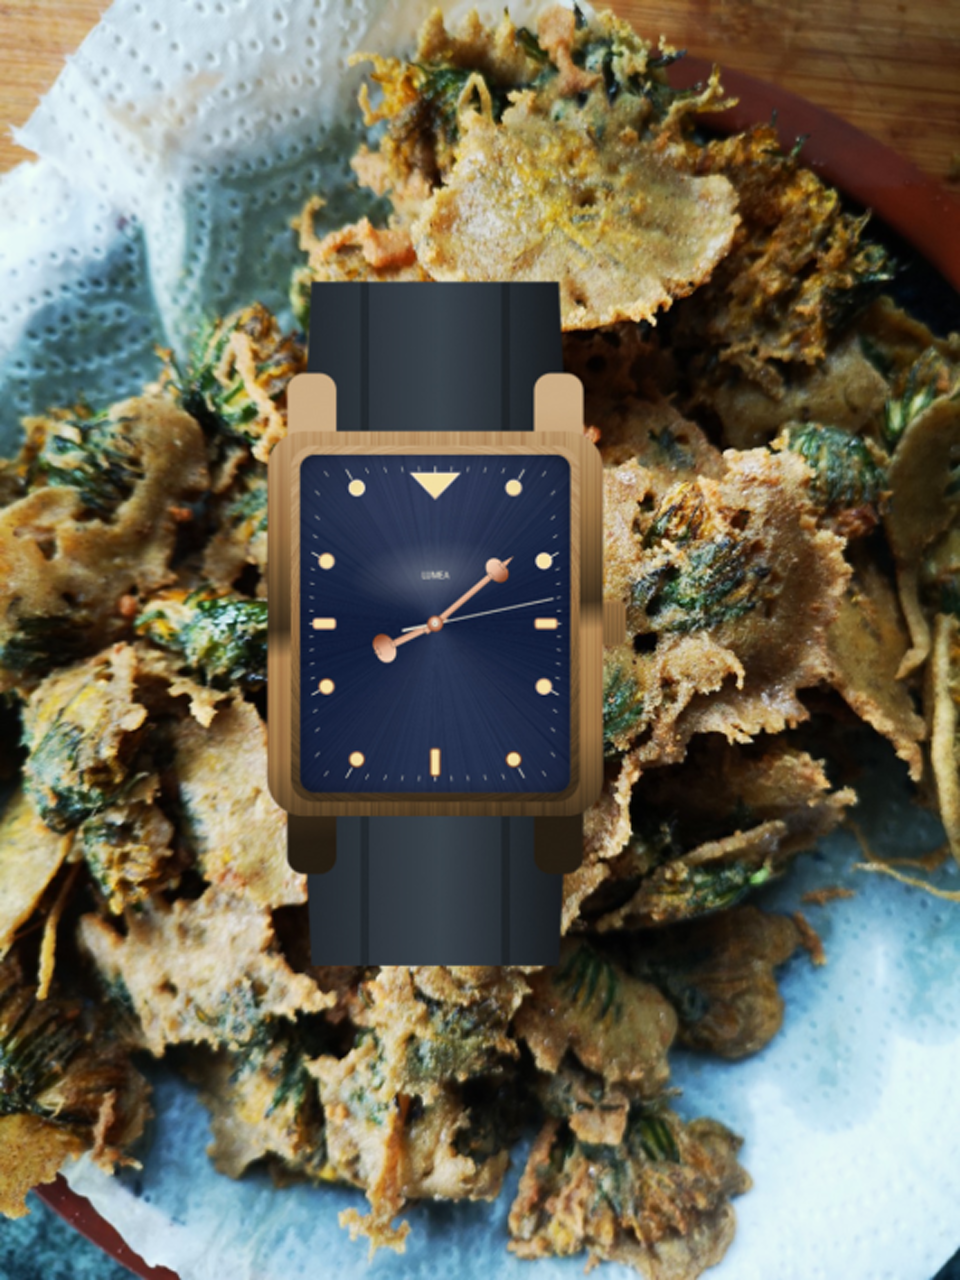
8:08:13
